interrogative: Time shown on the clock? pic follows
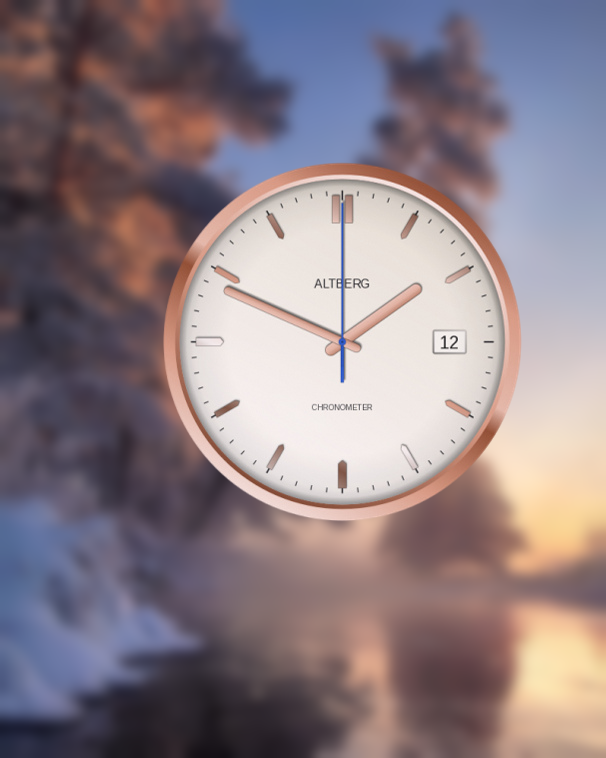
1:49:00
